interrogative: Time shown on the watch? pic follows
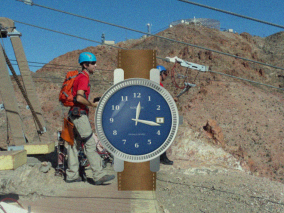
12:17
